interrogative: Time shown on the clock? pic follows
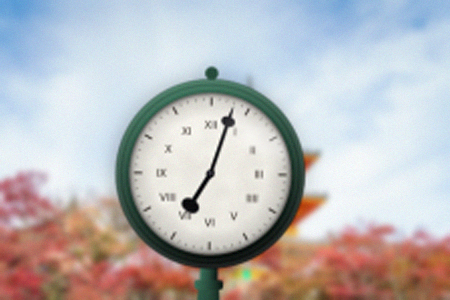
7:03
